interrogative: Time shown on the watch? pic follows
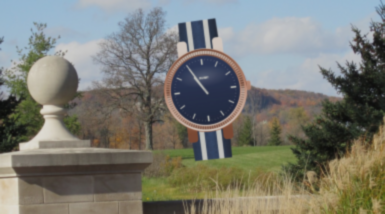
10:55
